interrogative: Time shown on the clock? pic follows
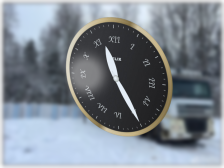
11:25
